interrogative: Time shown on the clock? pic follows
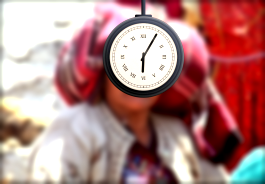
6:05
